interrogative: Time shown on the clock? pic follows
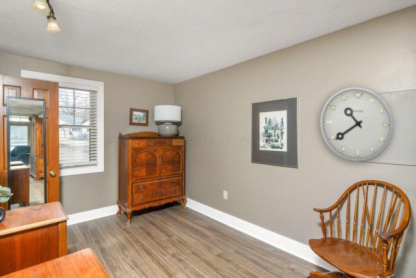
10:39
